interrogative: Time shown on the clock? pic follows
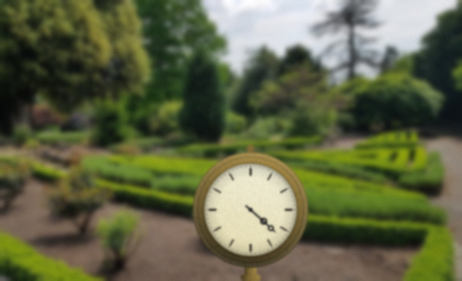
4:22
